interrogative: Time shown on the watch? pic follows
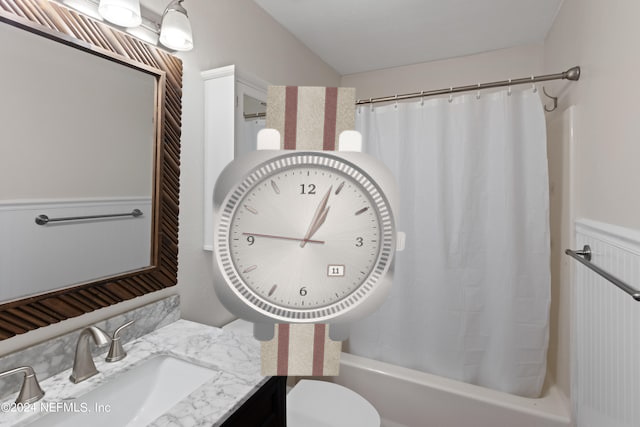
1:03:46
